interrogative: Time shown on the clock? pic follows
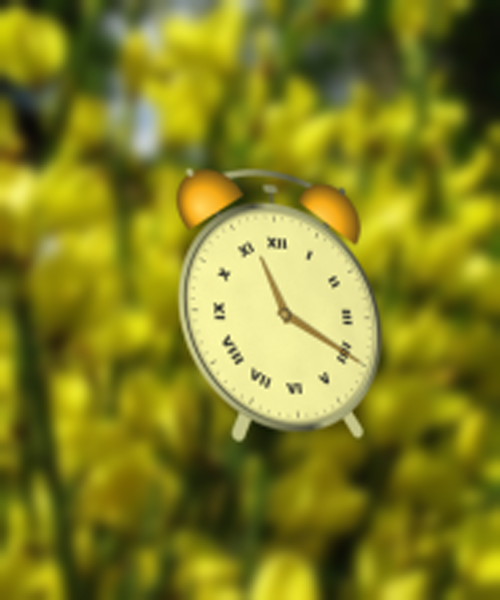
11:20
